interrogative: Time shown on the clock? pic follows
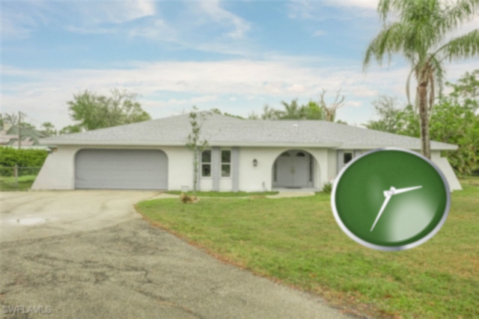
2:34
